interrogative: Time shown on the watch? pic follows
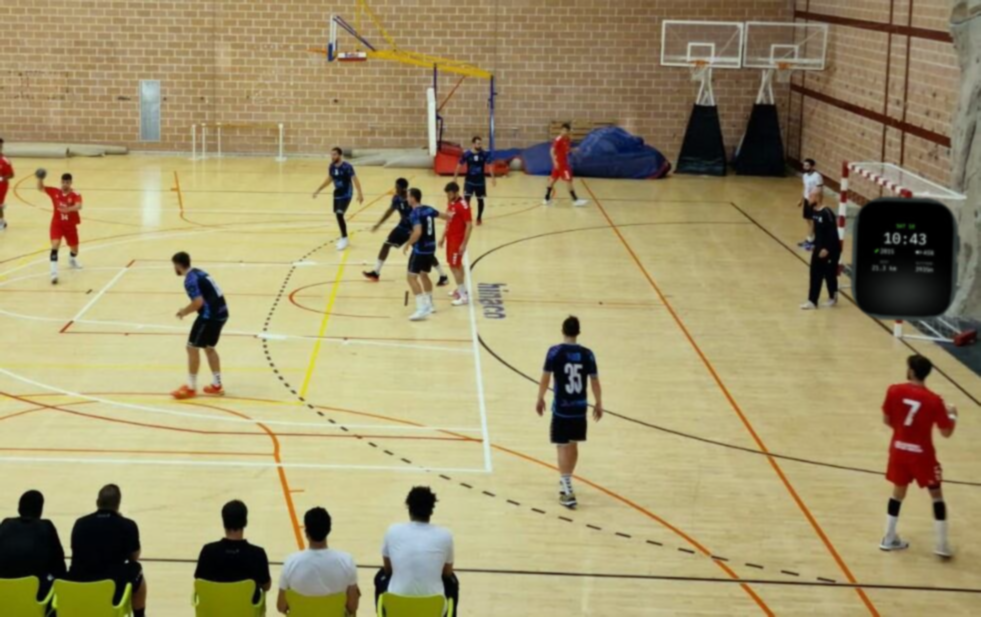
10:43
